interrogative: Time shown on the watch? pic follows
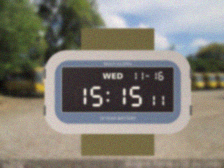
15:15:11
